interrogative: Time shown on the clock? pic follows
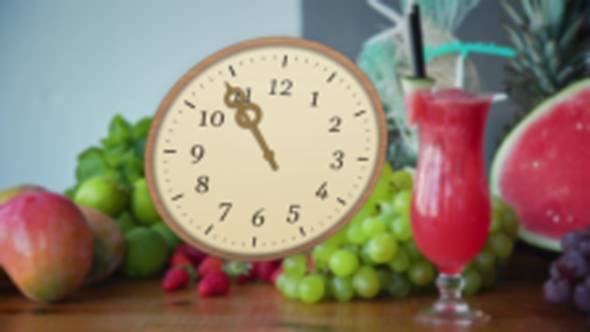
10:54
